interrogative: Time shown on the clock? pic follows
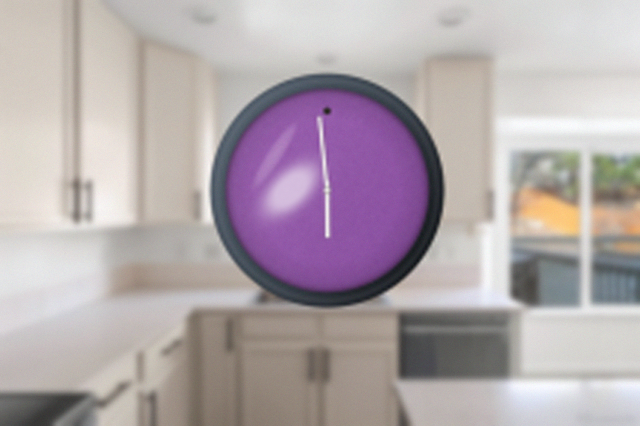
5:59
